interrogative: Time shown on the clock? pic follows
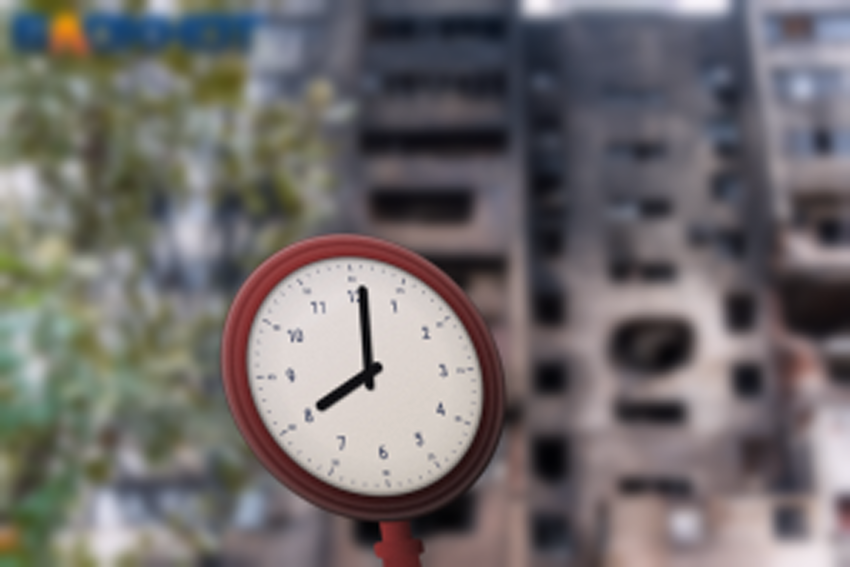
8:01
